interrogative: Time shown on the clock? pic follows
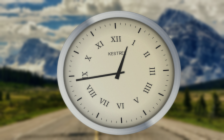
12:44
